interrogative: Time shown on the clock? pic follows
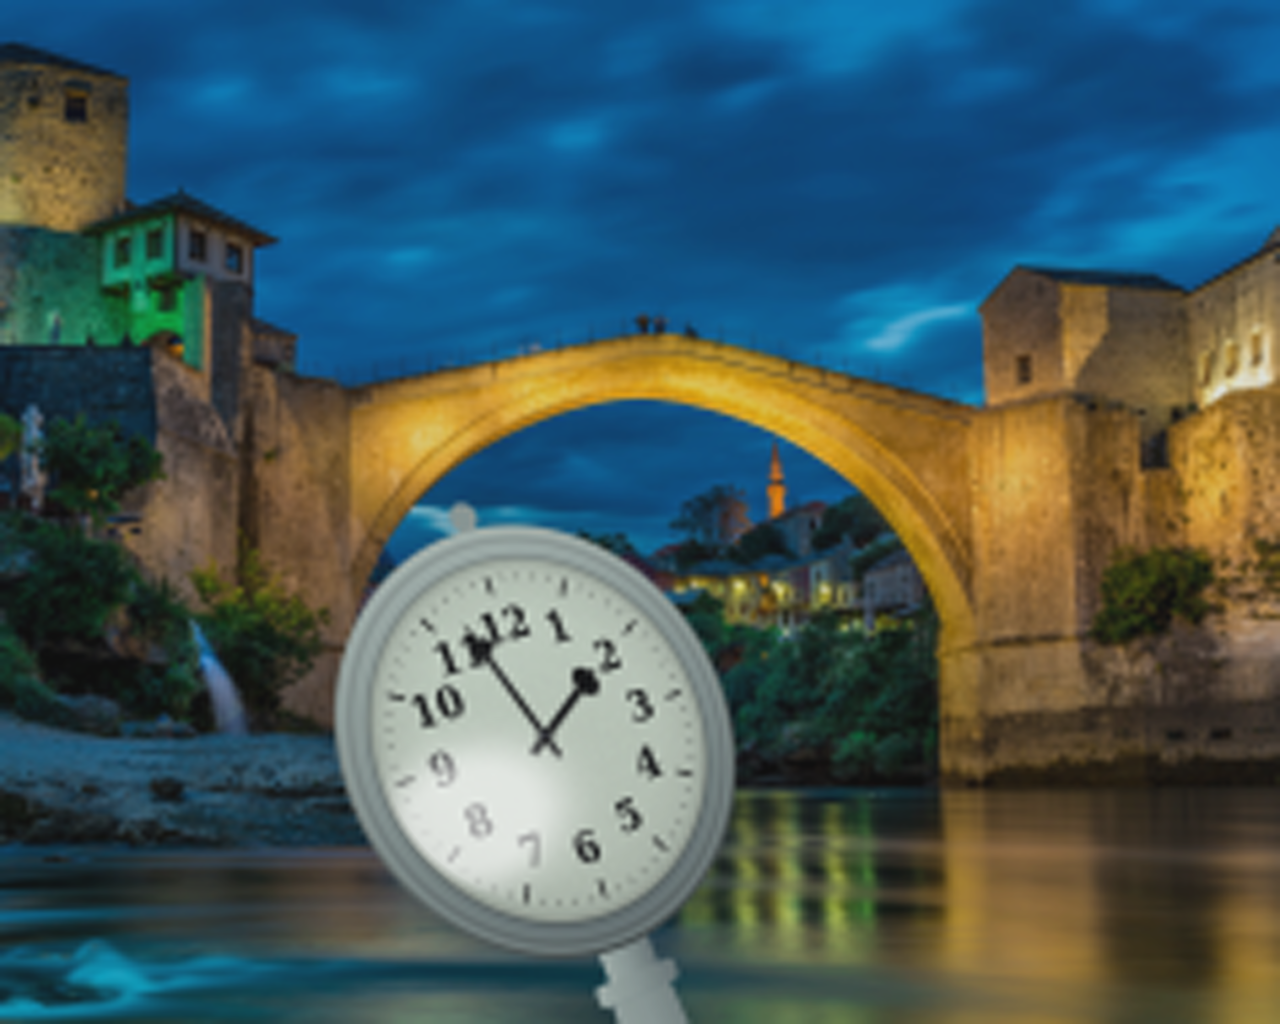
1:57
